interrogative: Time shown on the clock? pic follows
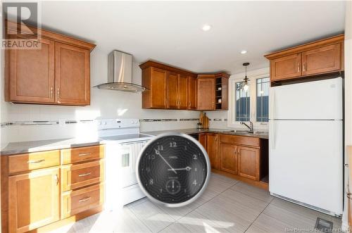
2:53
